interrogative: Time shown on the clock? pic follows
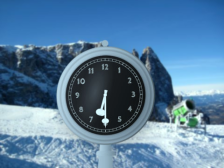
6:30
